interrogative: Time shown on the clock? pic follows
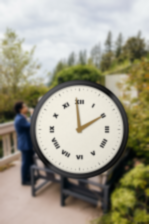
1:59
